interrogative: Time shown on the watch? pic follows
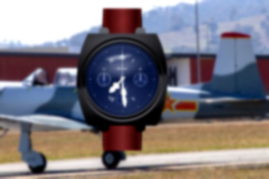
7:29
